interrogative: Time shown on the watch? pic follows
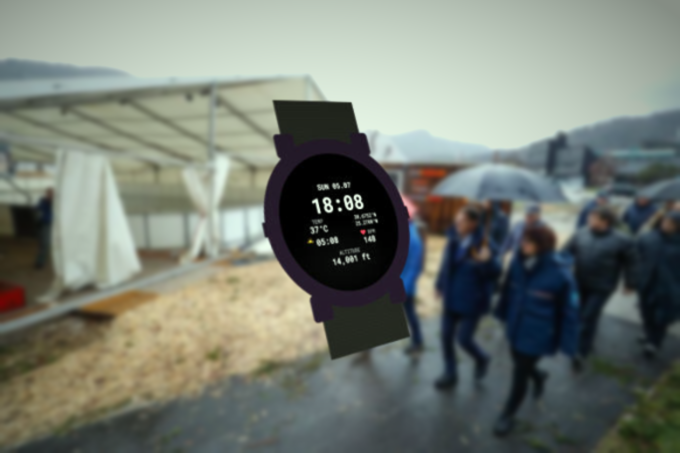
18:08
